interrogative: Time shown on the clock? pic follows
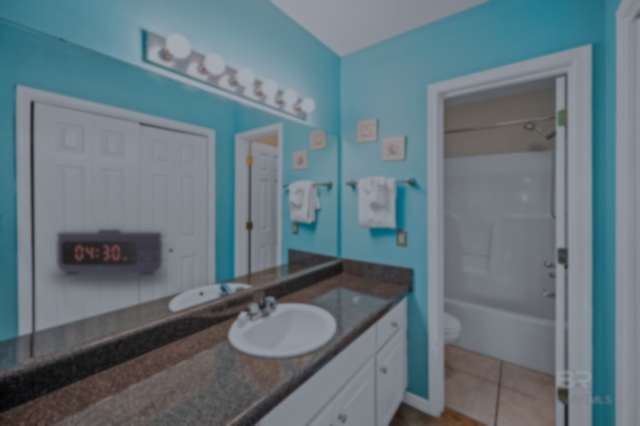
4:30
